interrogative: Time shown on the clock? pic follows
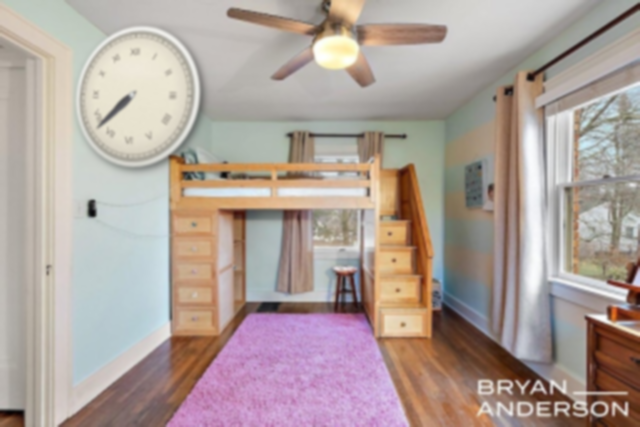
7:38
